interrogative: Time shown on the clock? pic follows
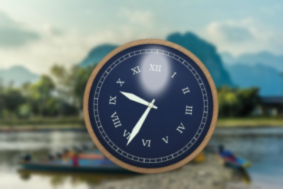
9:34
